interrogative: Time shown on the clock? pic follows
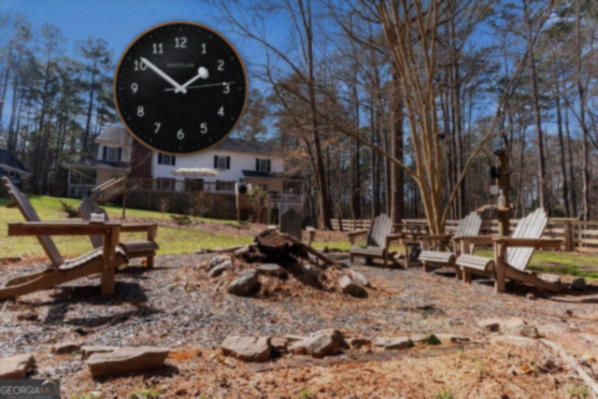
1:51:14
